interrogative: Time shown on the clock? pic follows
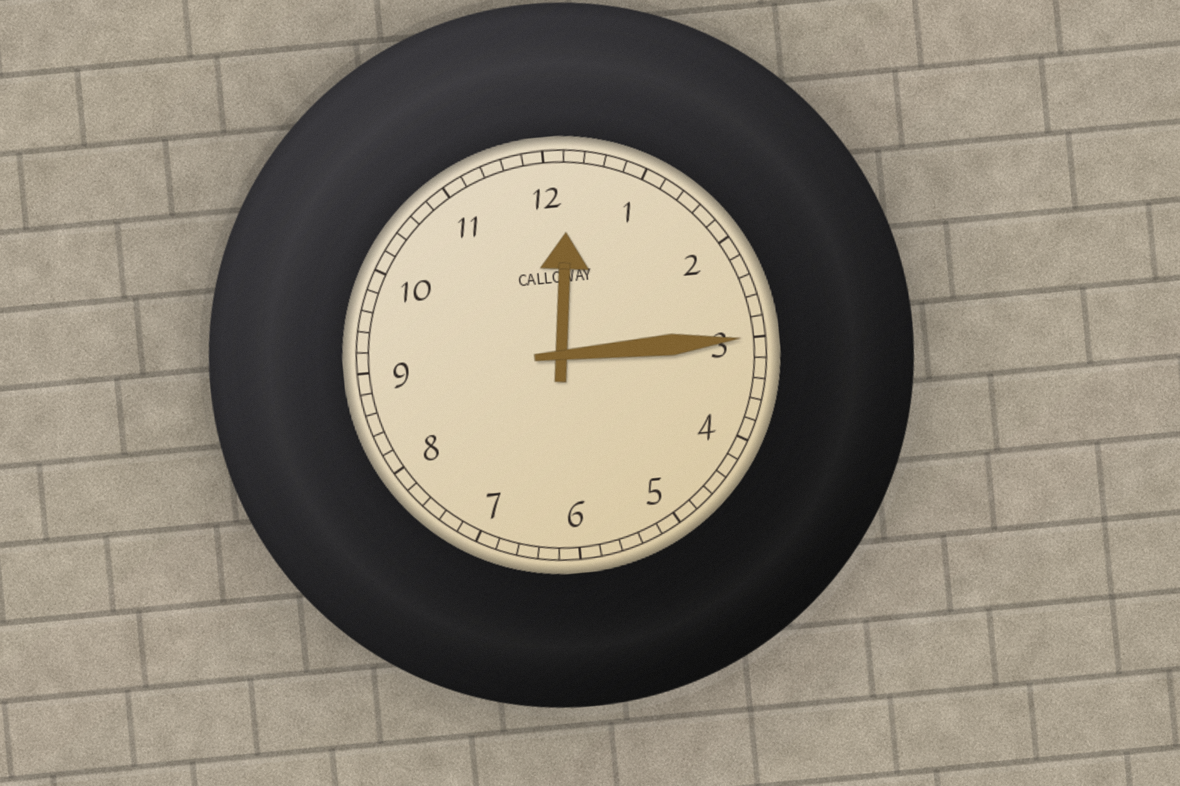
12:15
